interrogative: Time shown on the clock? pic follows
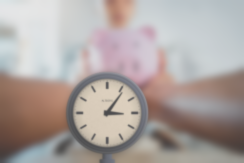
3:06
